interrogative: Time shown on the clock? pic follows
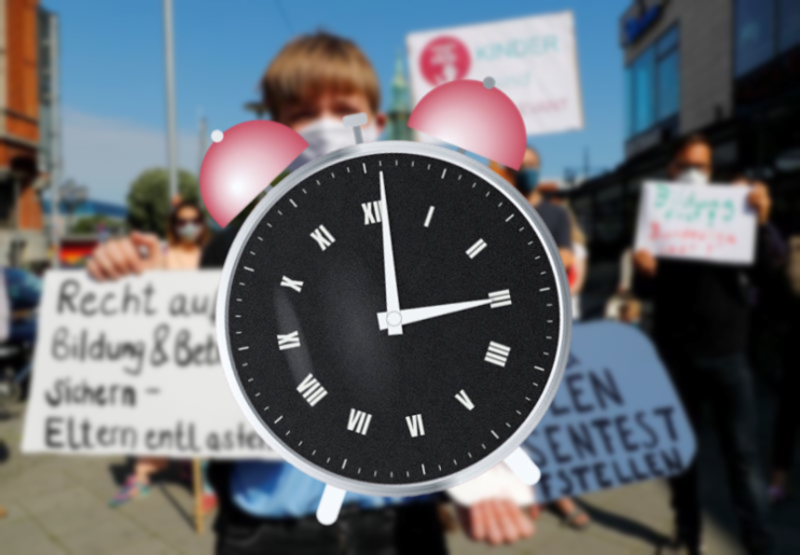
3:01
